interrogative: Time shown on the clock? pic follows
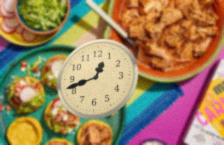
12:42
